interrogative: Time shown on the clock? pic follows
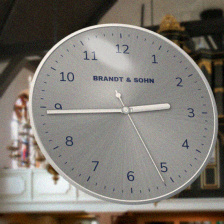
2:44:26
